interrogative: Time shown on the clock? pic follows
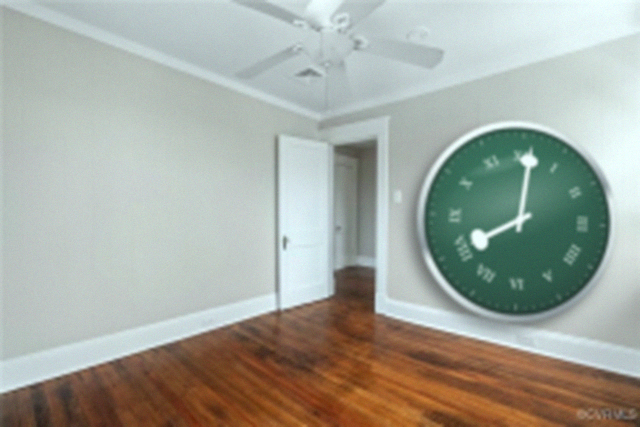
8:01
